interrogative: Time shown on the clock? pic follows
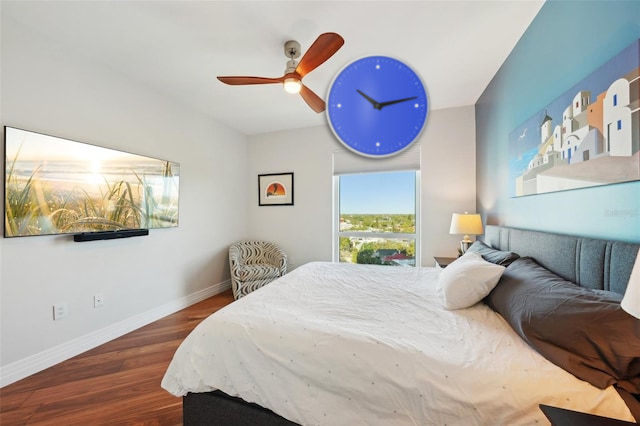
10:13
